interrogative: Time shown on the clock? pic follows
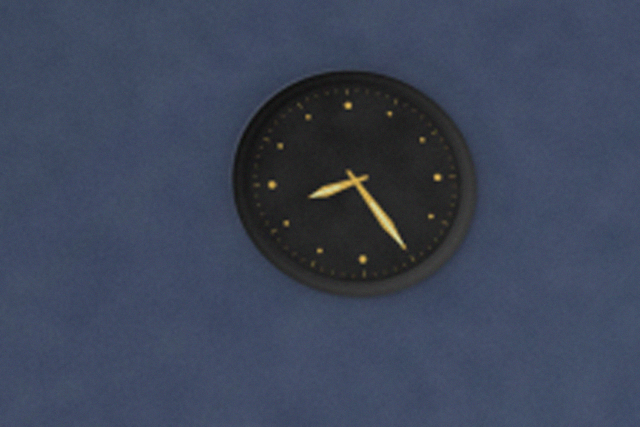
8:25
